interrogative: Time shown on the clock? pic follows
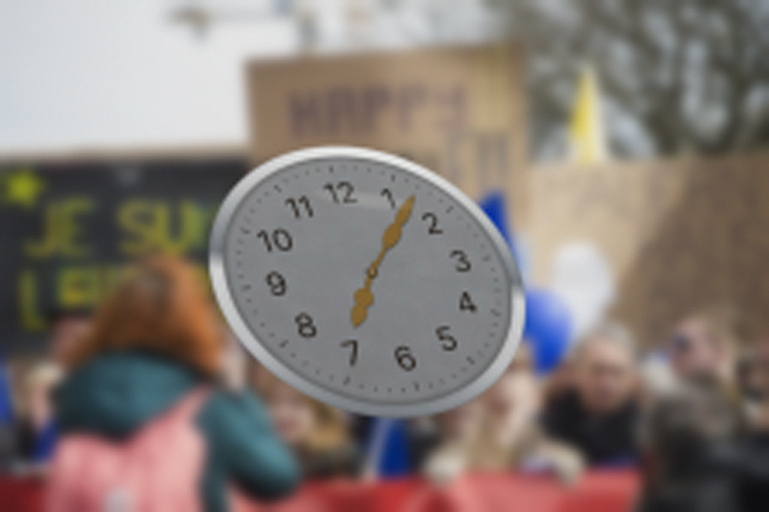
7:07
